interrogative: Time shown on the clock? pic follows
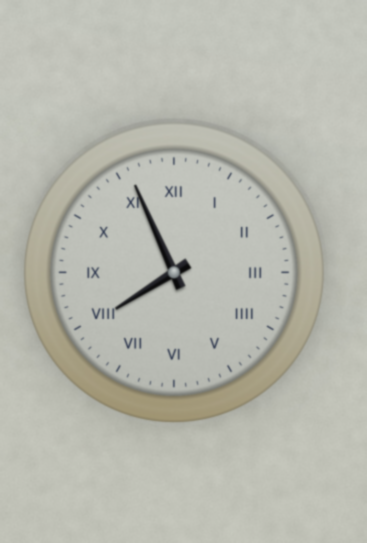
7:56
